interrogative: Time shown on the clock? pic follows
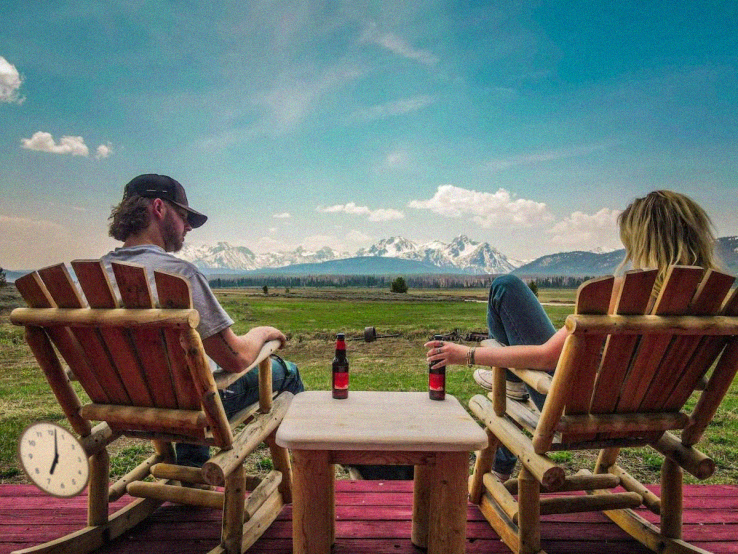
7:02
